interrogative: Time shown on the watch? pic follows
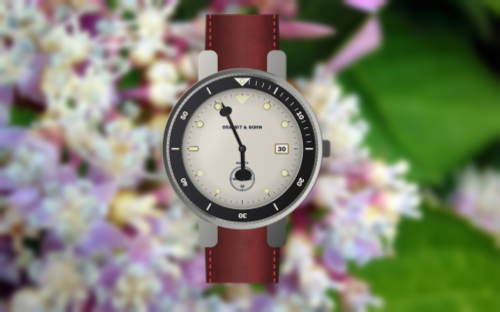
5:56
